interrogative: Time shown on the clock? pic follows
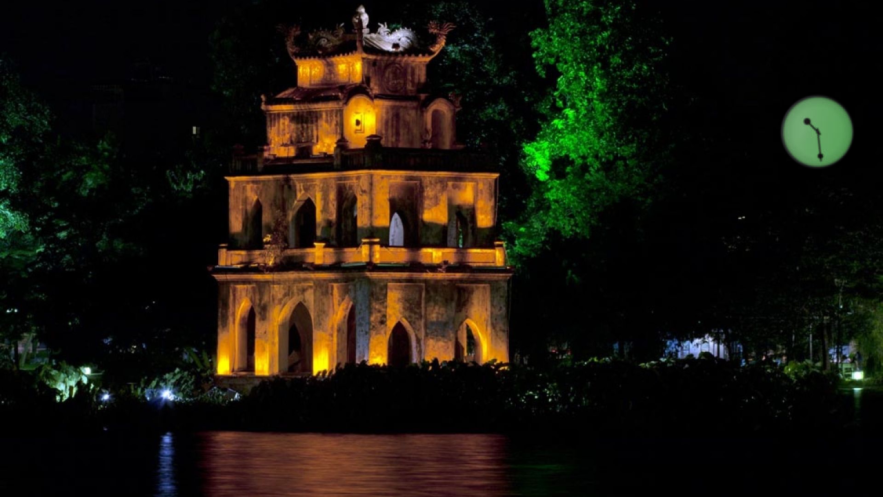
10:29
